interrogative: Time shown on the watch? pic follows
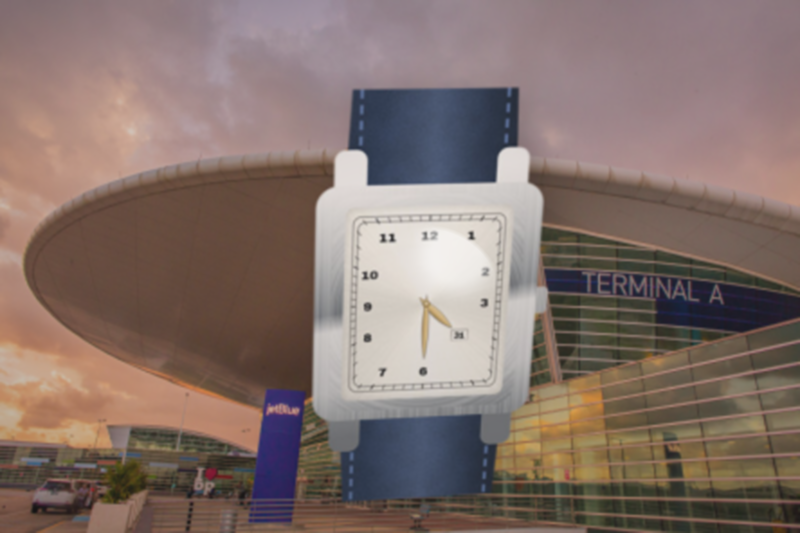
4:30
